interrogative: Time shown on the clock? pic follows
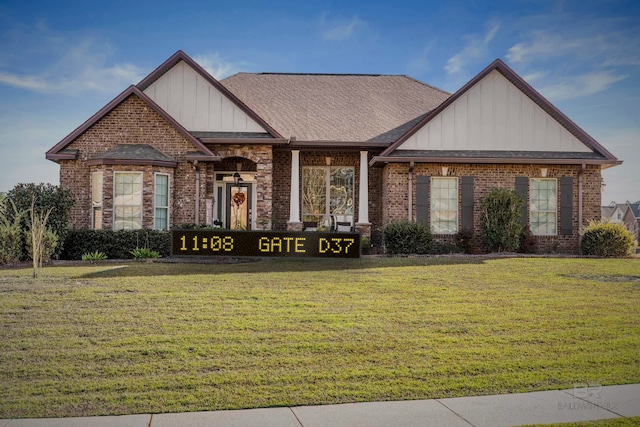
11:08
